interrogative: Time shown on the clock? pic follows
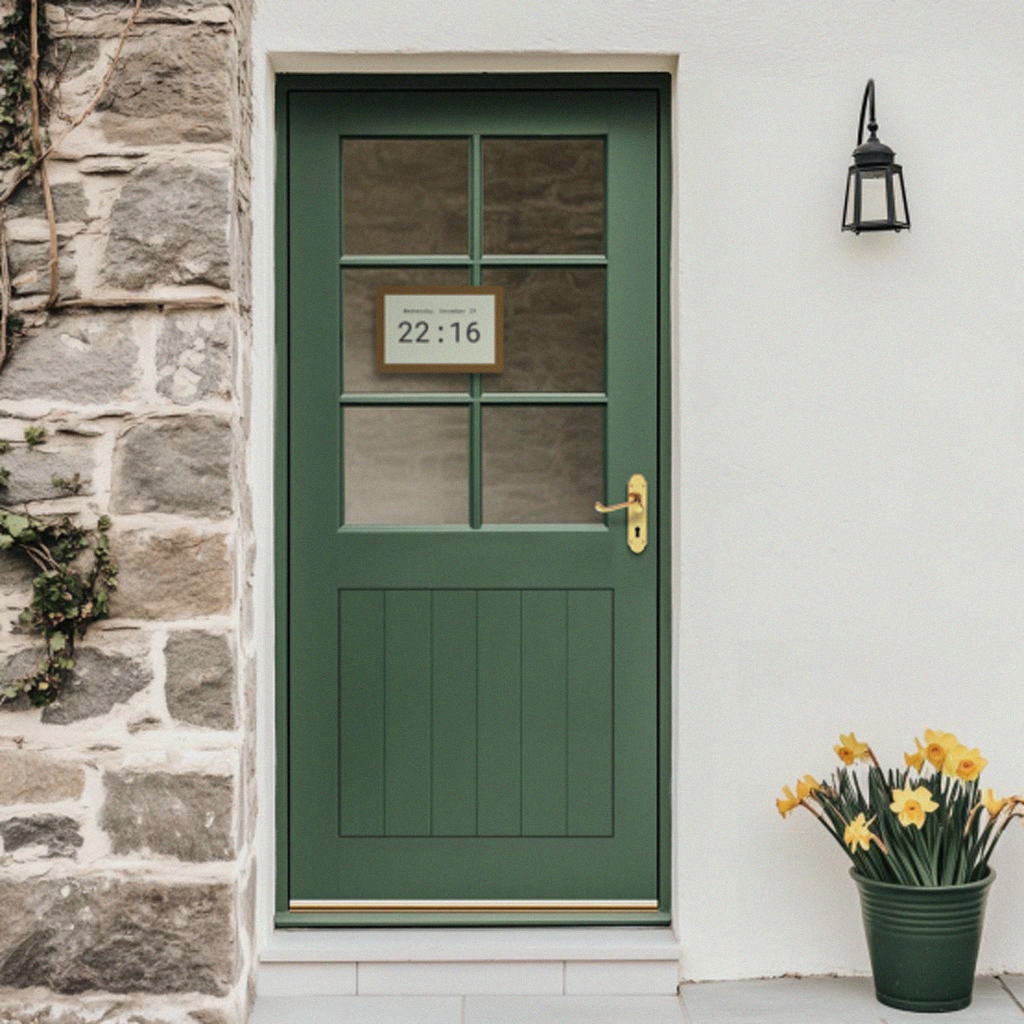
22:16
